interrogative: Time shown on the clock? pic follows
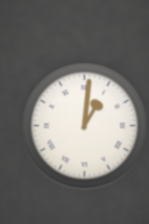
1:01
